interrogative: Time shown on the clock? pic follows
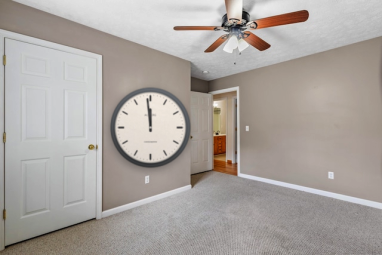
11:59
